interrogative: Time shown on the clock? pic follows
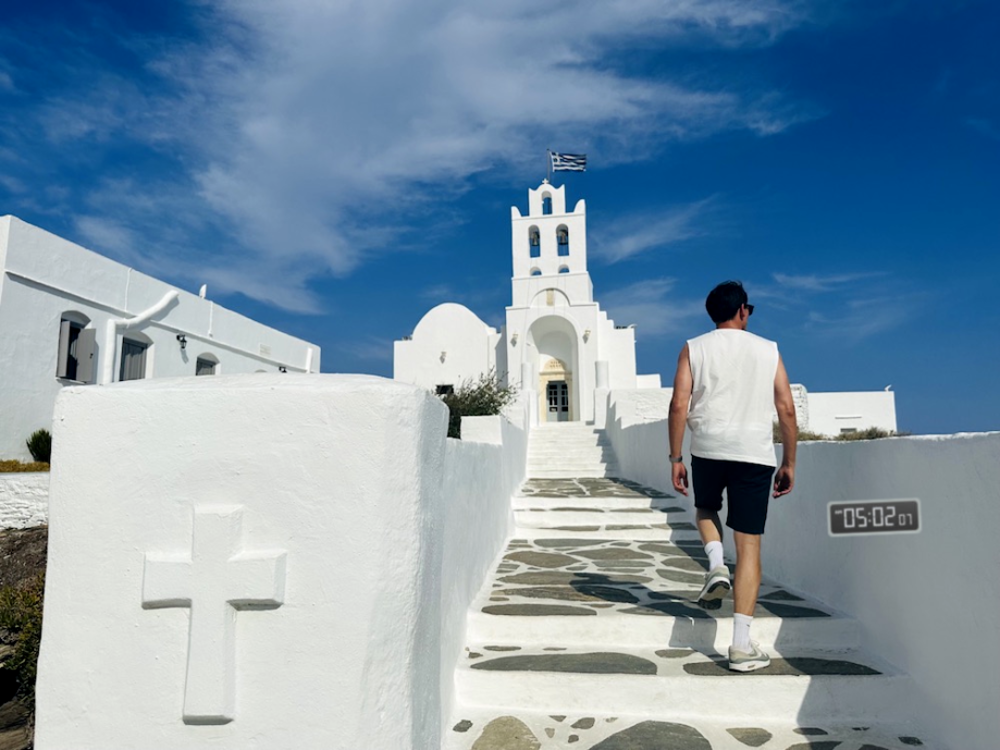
5:02
